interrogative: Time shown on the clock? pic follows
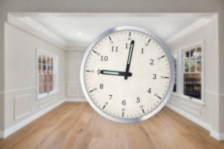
9:01
